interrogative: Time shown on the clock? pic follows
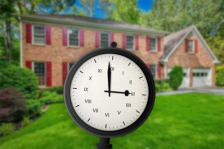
2:59
